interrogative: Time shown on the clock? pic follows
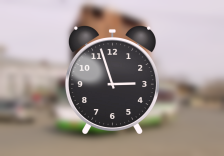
2:57
